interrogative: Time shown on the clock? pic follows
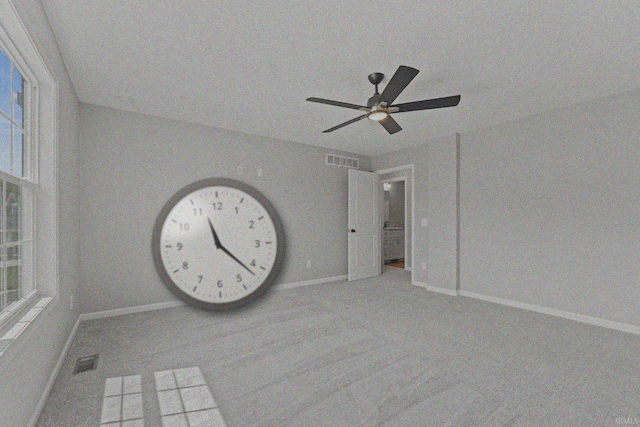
11:22
